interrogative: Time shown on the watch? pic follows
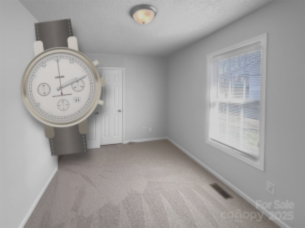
2:12
